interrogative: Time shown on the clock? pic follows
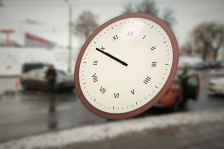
9:49
